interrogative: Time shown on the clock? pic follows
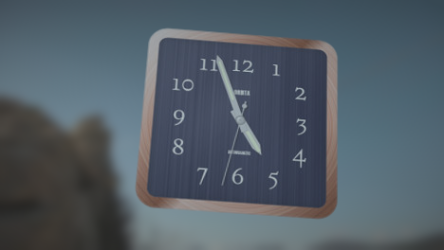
4:56:32
